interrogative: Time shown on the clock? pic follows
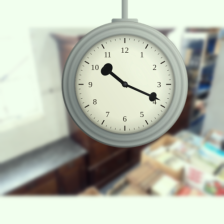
10:19
